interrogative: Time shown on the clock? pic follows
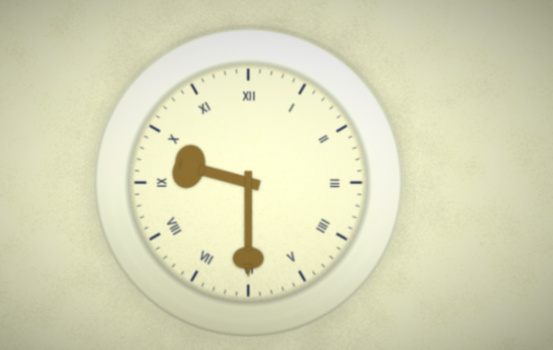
9:30
